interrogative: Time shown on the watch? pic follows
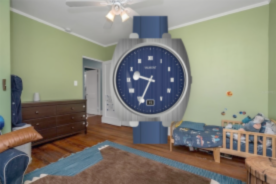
9:34
